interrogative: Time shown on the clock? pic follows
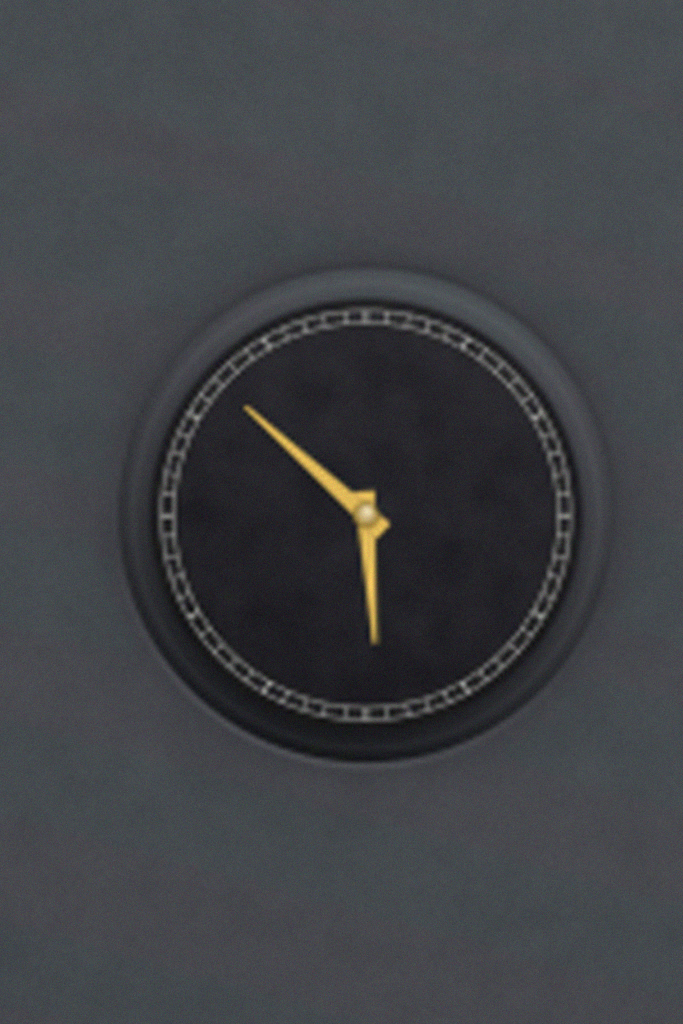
5:52
